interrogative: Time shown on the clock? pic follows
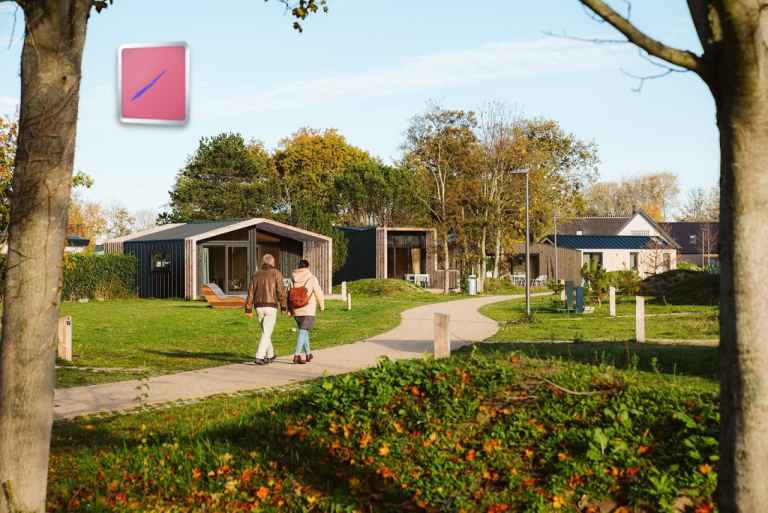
1:39
